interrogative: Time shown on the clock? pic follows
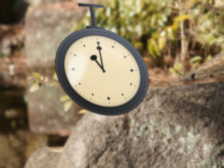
11:00
